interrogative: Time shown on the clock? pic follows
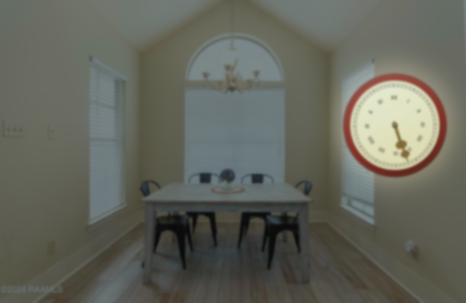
5:27
